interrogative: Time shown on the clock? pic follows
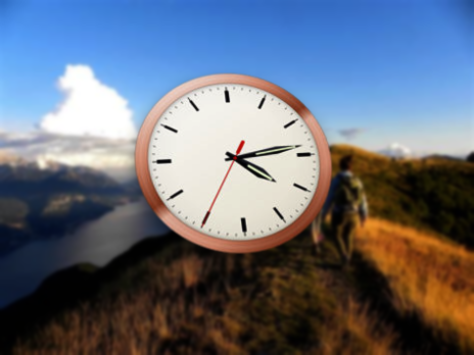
4:13:35
